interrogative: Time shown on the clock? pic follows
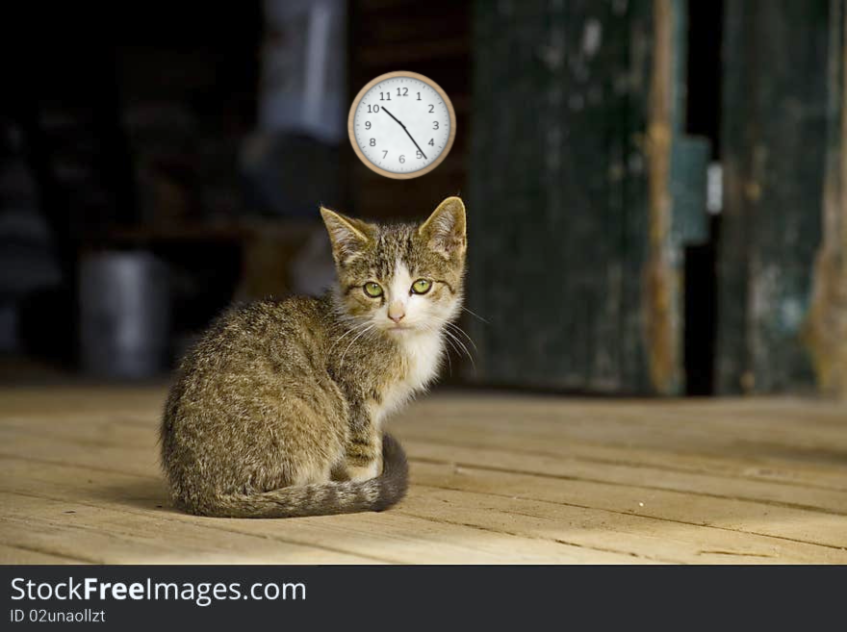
10:24
